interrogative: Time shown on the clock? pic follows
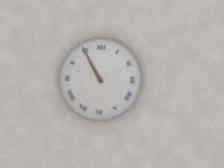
10:55
